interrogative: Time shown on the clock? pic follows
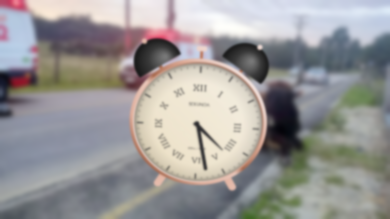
4:28
